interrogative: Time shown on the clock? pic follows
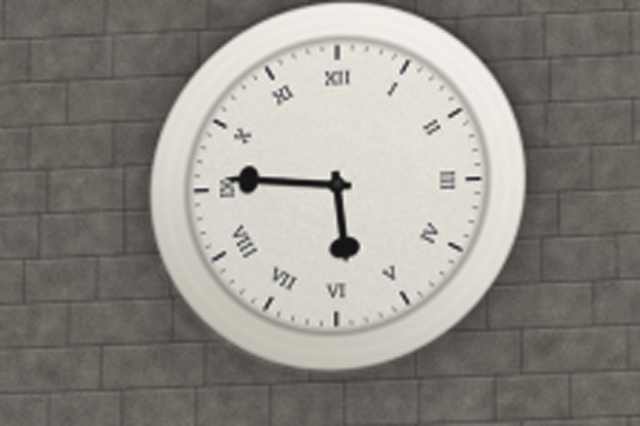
5:46
